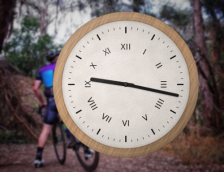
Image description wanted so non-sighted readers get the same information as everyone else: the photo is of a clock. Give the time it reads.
9:17
